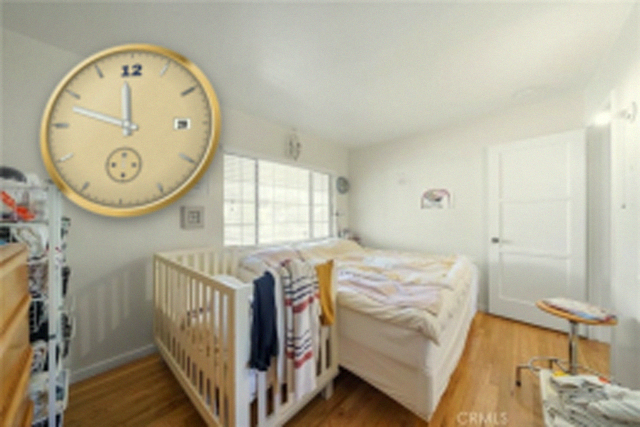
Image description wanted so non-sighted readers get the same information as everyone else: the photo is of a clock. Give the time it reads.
11:48
